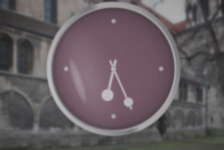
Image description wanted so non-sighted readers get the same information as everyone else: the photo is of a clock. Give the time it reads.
6:26
